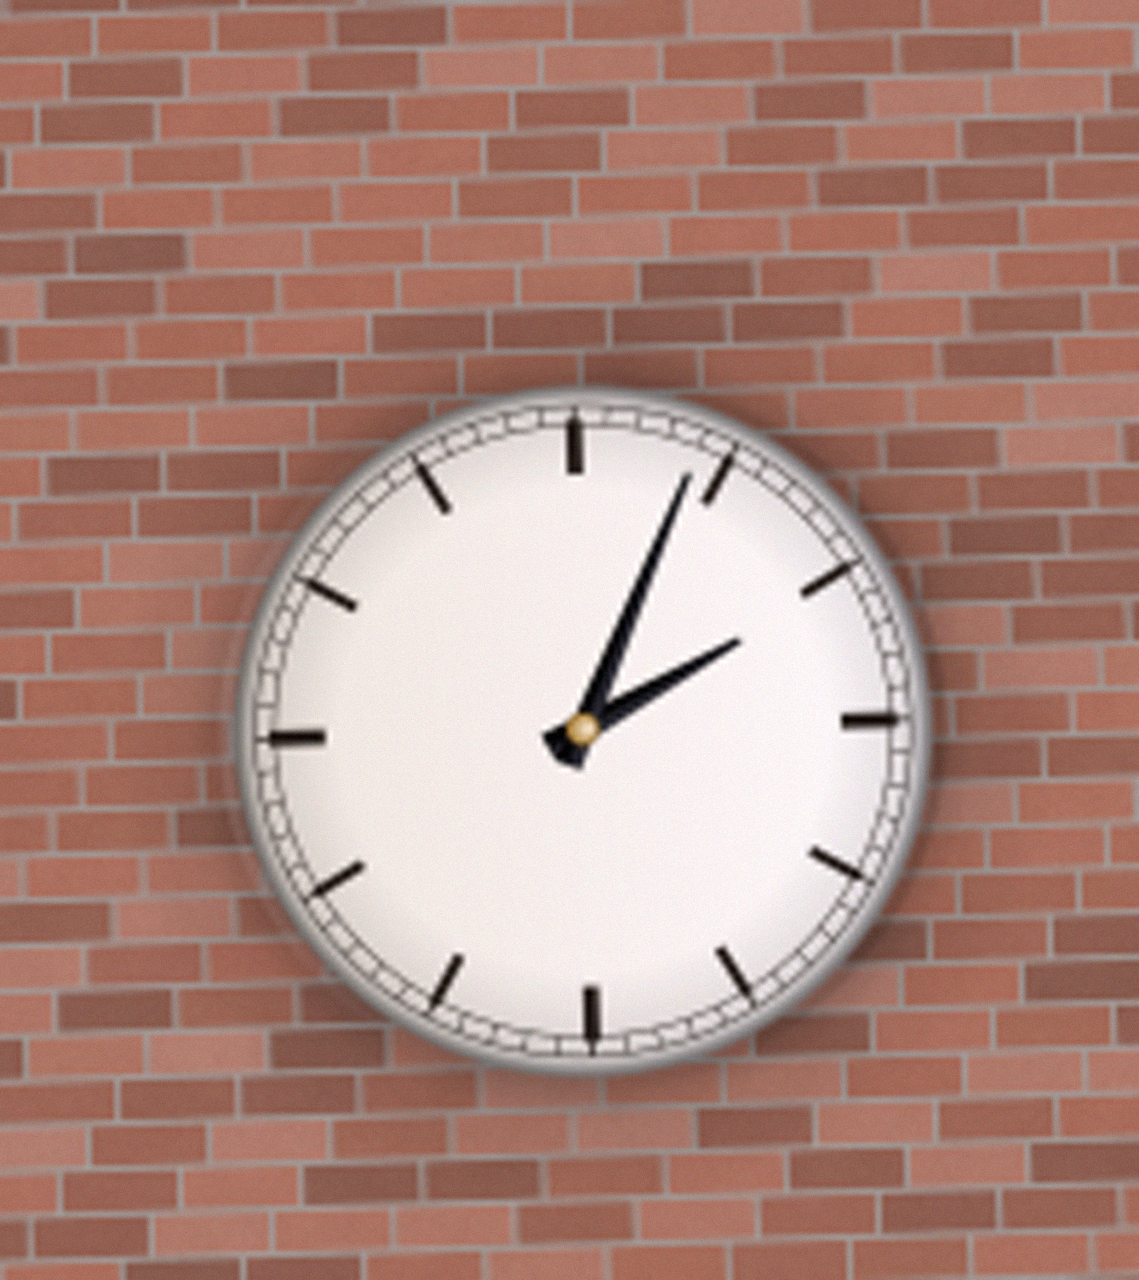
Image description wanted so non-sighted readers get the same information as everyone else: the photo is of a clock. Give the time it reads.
2:04
